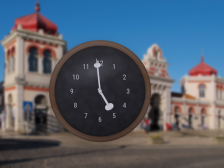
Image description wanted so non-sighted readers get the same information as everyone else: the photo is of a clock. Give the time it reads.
4:59
